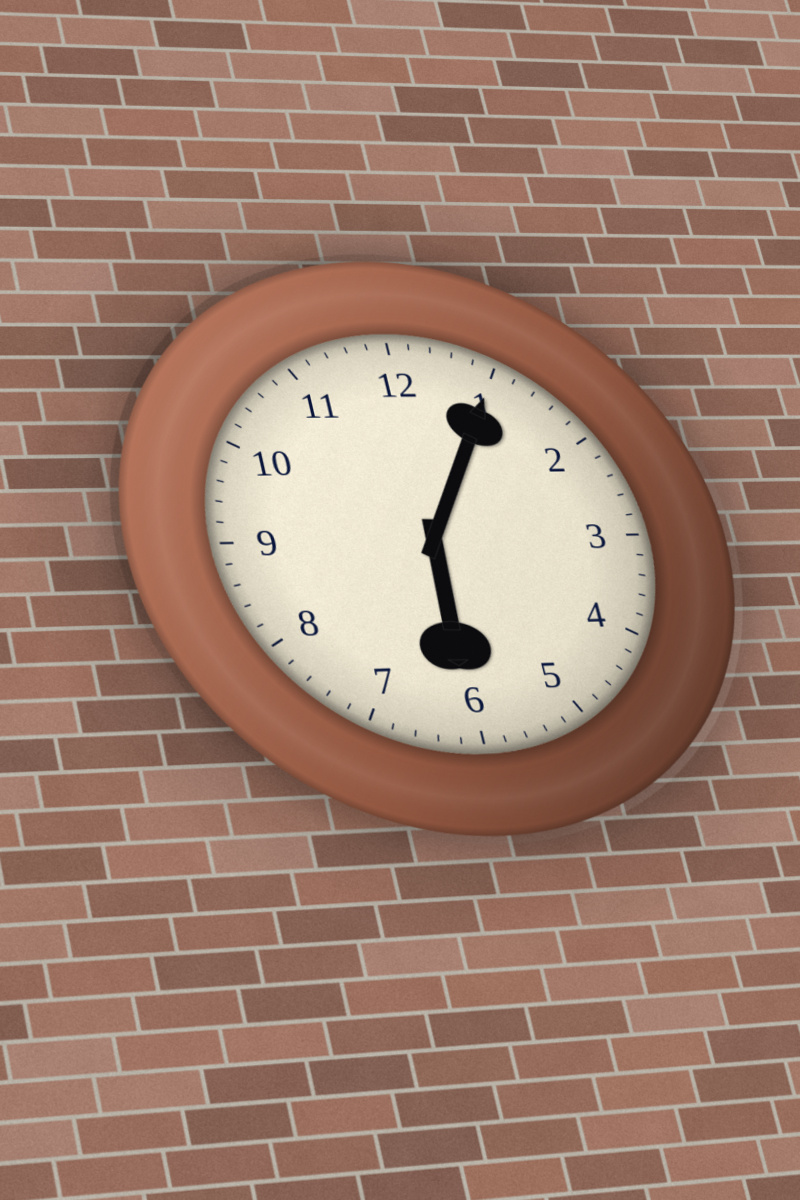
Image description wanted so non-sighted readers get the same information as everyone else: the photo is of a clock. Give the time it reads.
6:05
